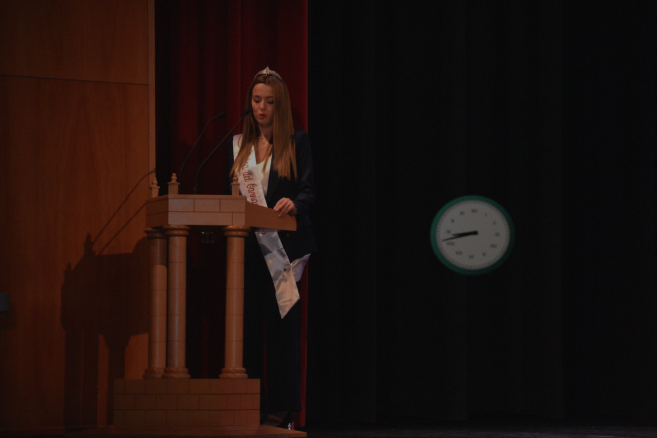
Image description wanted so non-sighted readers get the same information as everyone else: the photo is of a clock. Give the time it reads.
8:42
